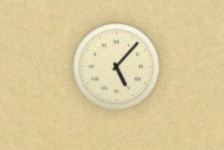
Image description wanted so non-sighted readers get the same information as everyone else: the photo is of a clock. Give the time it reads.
5:07
